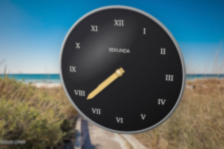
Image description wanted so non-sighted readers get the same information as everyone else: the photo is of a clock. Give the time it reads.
7:38
